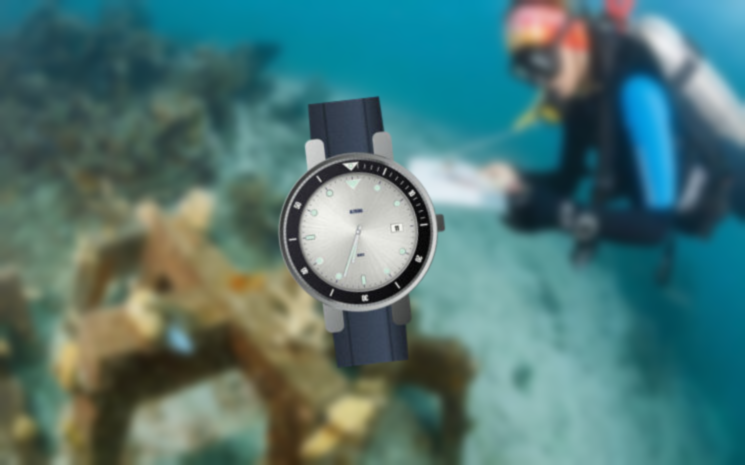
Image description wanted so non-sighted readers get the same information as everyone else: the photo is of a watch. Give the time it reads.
6:34
